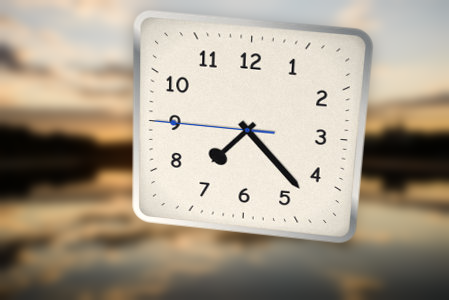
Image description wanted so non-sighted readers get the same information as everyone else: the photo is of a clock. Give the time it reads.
7:22:45
